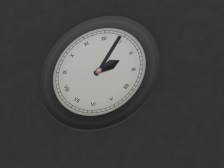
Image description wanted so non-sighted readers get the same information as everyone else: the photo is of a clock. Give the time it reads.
2:04
